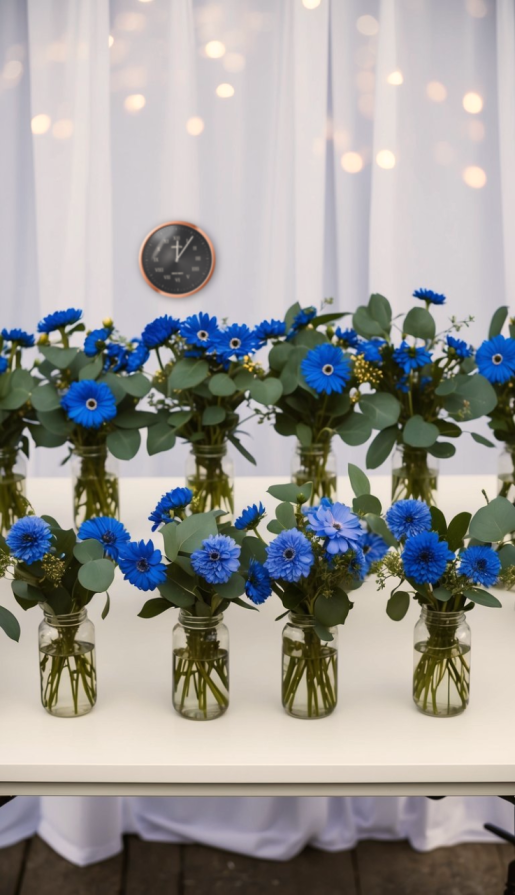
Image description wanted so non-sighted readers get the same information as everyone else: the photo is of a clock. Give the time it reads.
12:06
